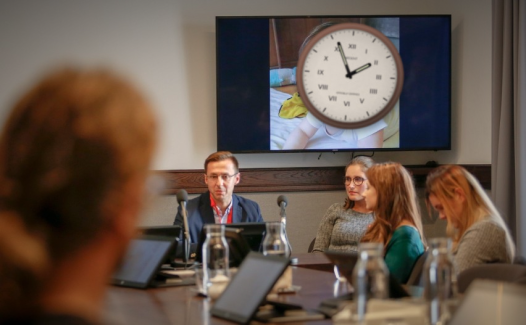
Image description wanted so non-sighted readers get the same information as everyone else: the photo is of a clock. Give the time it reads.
1:56
